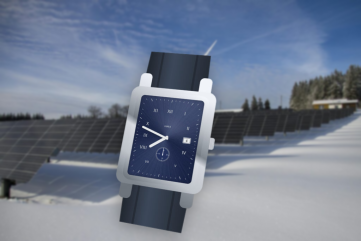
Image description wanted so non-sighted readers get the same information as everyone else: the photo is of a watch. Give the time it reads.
7:48
